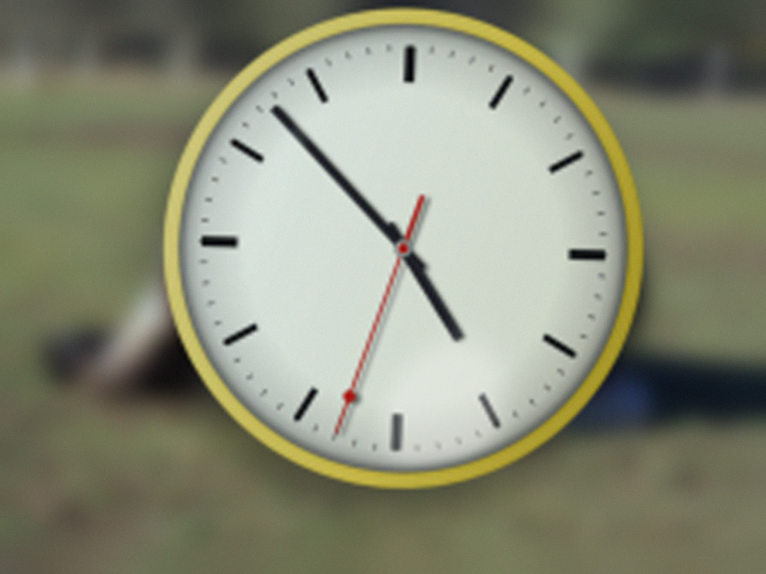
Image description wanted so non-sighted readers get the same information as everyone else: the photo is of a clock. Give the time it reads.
4:52:33
